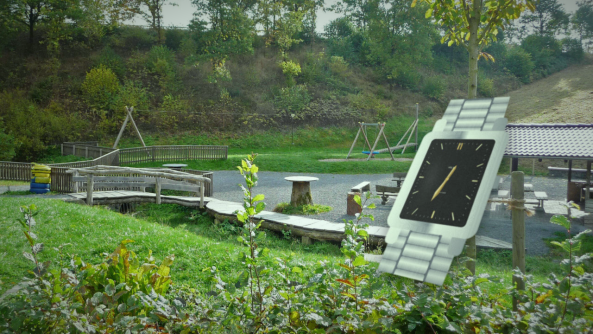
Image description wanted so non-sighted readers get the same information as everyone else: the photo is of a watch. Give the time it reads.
12:33
